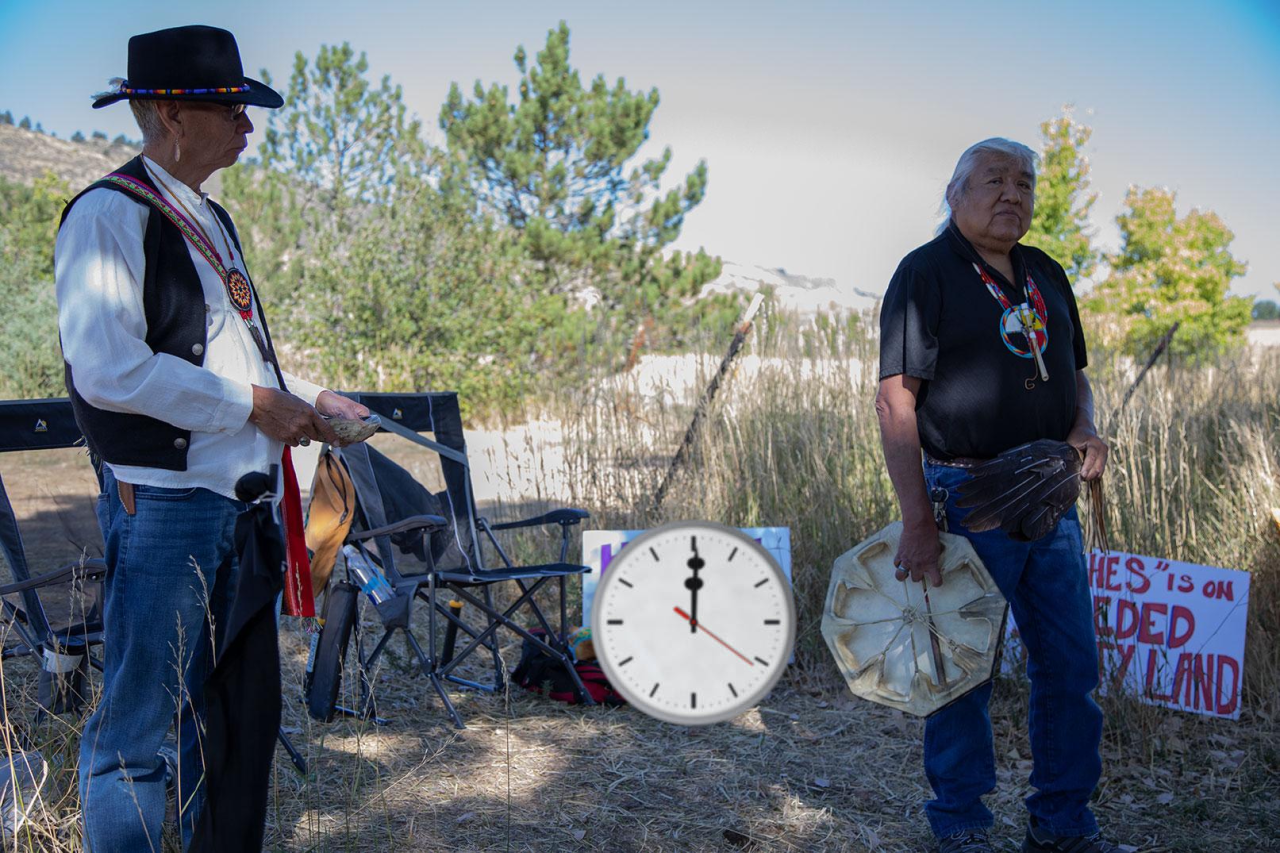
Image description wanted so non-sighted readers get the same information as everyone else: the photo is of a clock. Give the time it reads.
12:00:21
